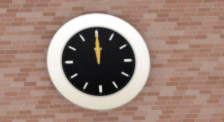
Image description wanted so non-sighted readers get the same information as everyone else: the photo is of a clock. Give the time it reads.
12:00
